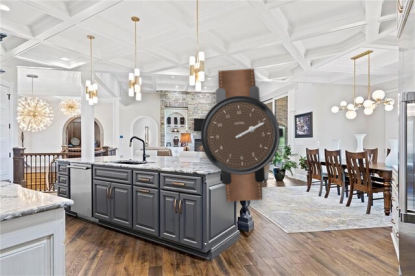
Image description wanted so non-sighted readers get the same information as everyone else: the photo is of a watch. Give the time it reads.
2:11
